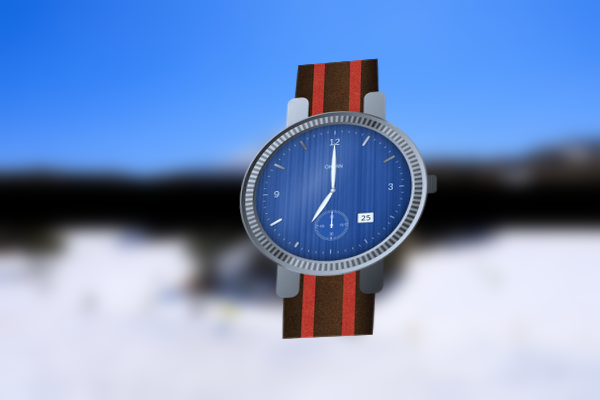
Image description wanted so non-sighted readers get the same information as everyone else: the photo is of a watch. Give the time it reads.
7:00
